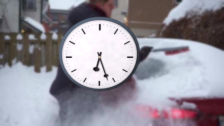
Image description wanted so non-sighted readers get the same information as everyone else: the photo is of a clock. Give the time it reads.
6:27
